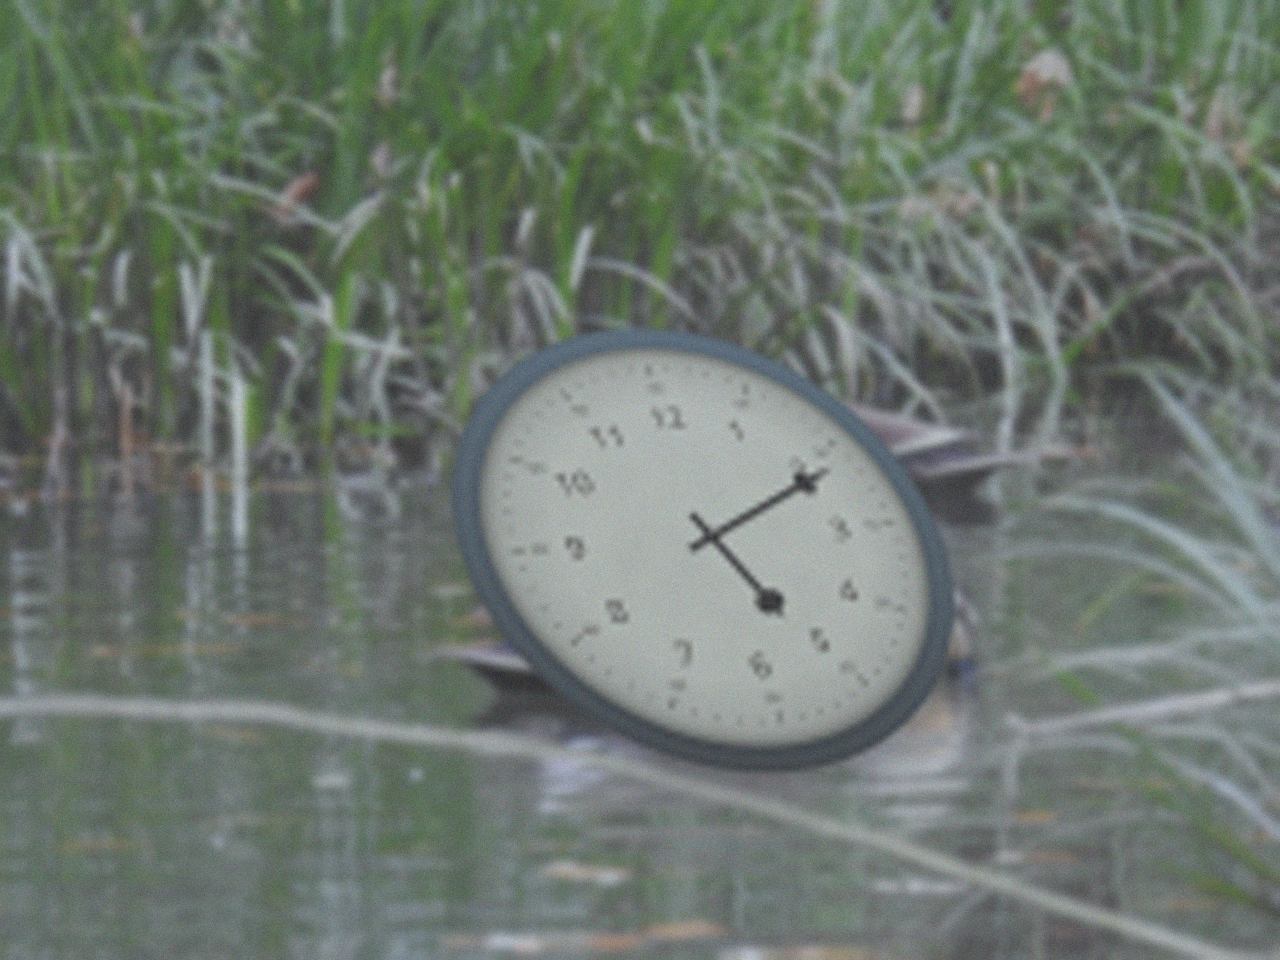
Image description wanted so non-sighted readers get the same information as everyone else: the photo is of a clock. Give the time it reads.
5:11
